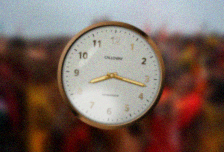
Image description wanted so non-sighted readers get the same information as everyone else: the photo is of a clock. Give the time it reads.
8:17
